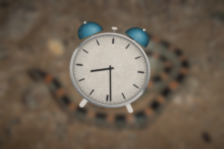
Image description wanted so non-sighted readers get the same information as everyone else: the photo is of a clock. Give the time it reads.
8:29
